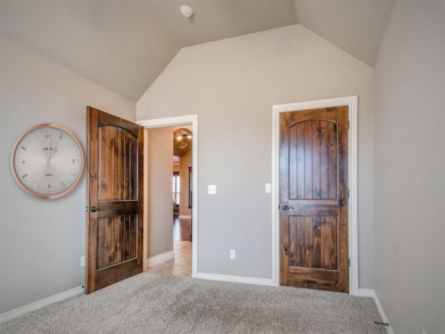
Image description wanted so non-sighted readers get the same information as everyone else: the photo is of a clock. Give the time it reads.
1:01
